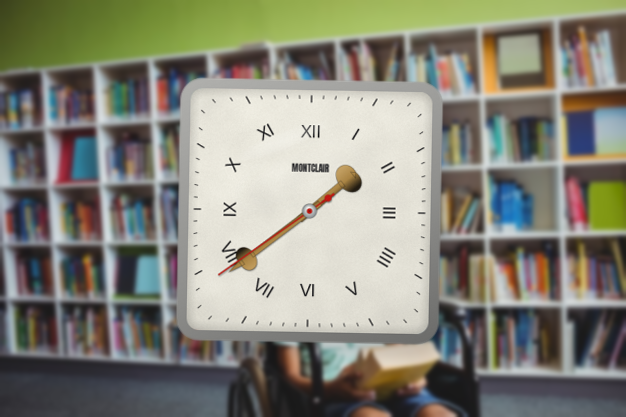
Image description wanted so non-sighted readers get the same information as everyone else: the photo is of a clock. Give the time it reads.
1:38:39
